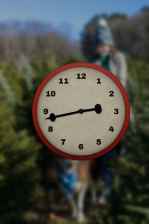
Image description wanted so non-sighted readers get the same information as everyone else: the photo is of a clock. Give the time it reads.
2:43
